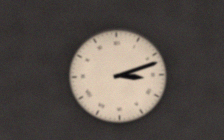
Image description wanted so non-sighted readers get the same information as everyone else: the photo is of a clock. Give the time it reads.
3:12
